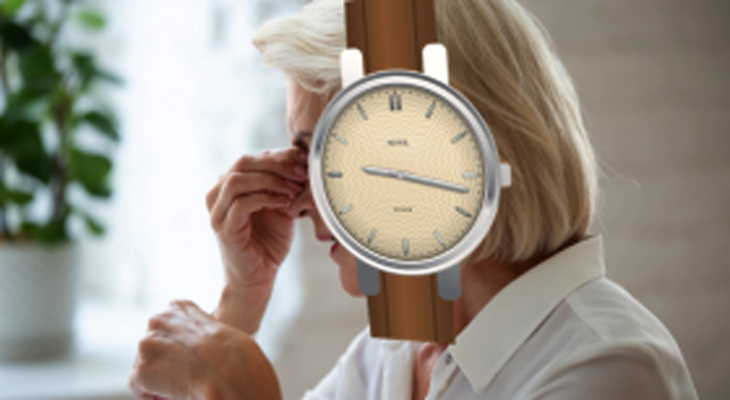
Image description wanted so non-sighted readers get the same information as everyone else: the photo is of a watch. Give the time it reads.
9:17
